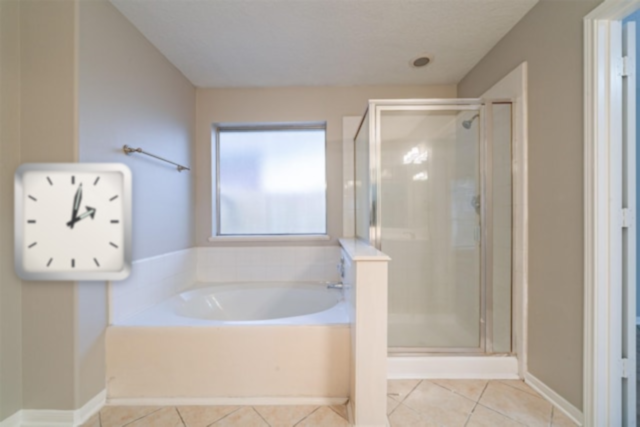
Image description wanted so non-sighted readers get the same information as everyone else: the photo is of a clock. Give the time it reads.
2:02
